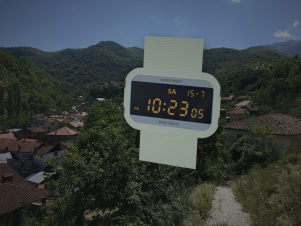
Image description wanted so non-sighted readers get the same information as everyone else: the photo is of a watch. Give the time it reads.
10:23:05
